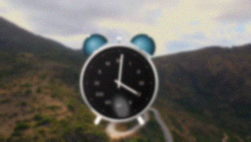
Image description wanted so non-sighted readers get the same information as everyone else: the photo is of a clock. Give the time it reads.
4:01
